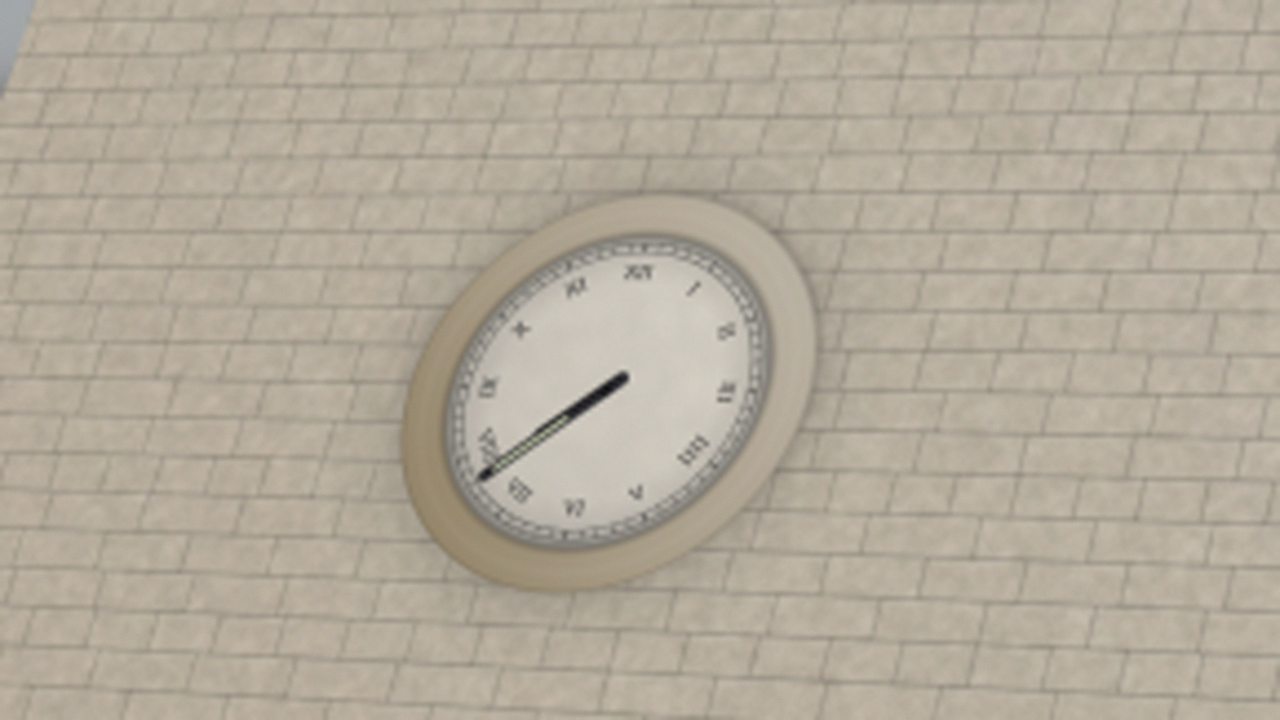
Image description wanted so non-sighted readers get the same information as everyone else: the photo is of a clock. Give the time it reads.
7:38
